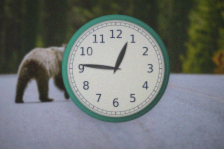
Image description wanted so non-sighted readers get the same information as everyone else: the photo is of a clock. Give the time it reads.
12:46
